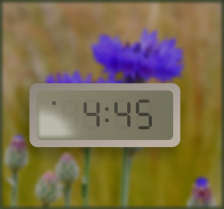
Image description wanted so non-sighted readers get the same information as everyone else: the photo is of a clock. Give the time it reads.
4:45
